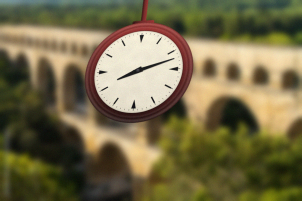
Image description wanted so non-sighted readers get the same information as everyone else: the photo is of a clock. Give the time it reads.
8:12
